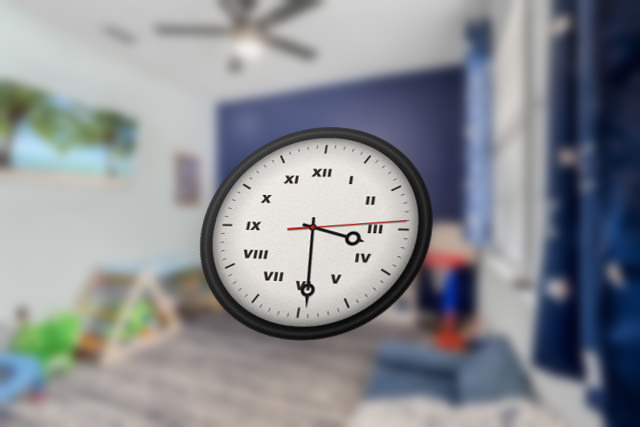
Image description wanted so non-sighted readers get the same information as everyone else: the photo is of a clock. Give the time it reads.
3:29:14
